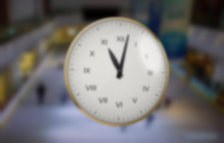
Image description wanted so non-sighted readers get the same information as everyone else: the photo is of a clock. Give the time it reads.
11:02
